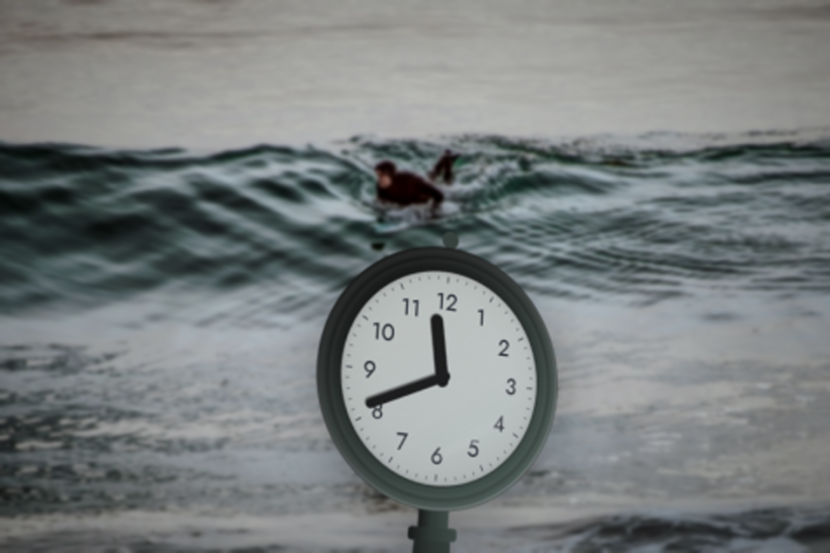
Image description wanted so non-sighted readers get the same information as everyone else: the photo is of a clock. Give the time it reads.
11:41
